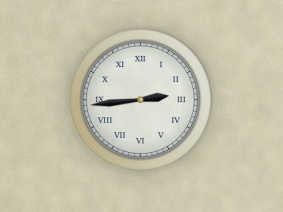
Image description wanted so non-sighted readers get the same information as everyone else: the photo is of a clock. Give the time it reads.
2:44
